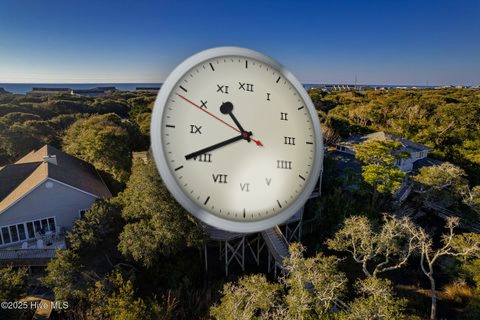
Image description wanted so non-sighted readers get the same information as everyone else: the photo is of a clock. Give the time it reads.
10:40:49
